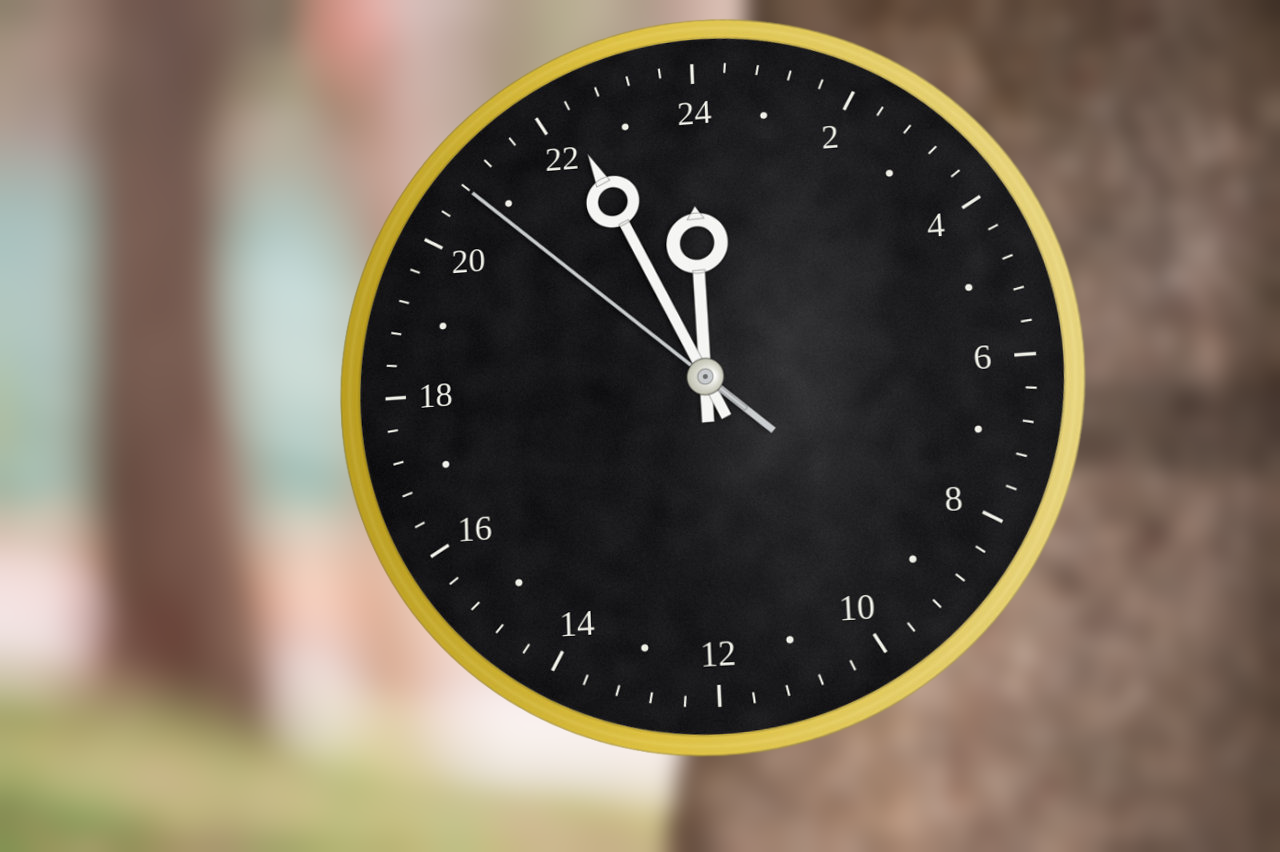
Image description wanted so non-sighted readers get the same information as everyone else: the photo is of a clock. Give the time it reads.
23:55:52
